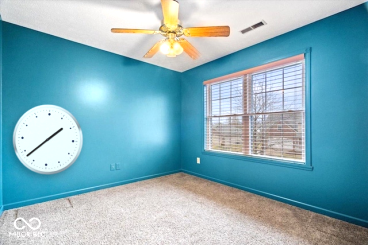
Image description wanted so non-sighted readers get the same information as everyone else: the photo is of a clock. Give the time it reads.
1:38
